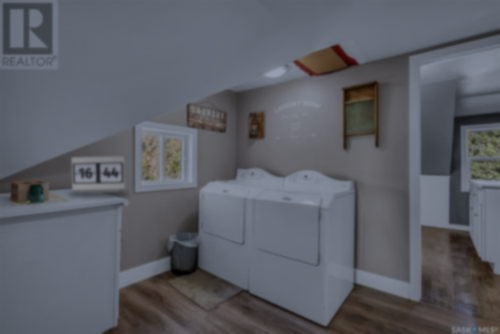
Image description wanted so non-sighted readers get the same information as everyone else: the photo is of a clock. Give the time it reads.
16:44
